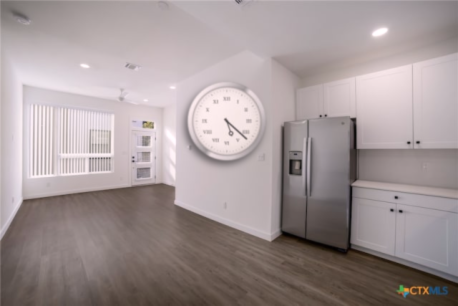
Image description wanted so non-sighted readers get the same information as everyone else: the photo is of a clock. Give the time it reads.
5:22
